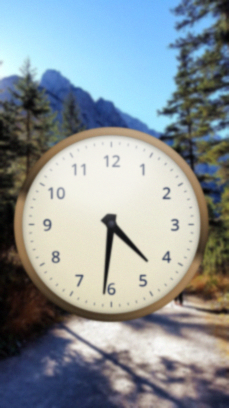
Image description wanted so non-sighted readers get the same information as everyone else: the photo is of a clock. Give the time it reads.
4:31
